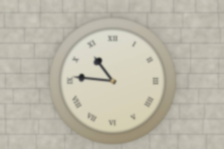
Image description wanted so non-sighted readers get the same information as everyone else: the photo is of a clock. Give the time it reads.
10:46
